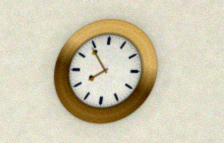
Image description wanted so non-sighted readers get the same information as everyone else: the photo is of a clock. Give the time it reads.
7:54
